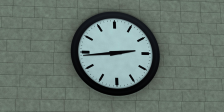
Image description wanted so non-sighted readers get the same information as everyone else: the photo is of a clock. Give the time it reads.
2:44
